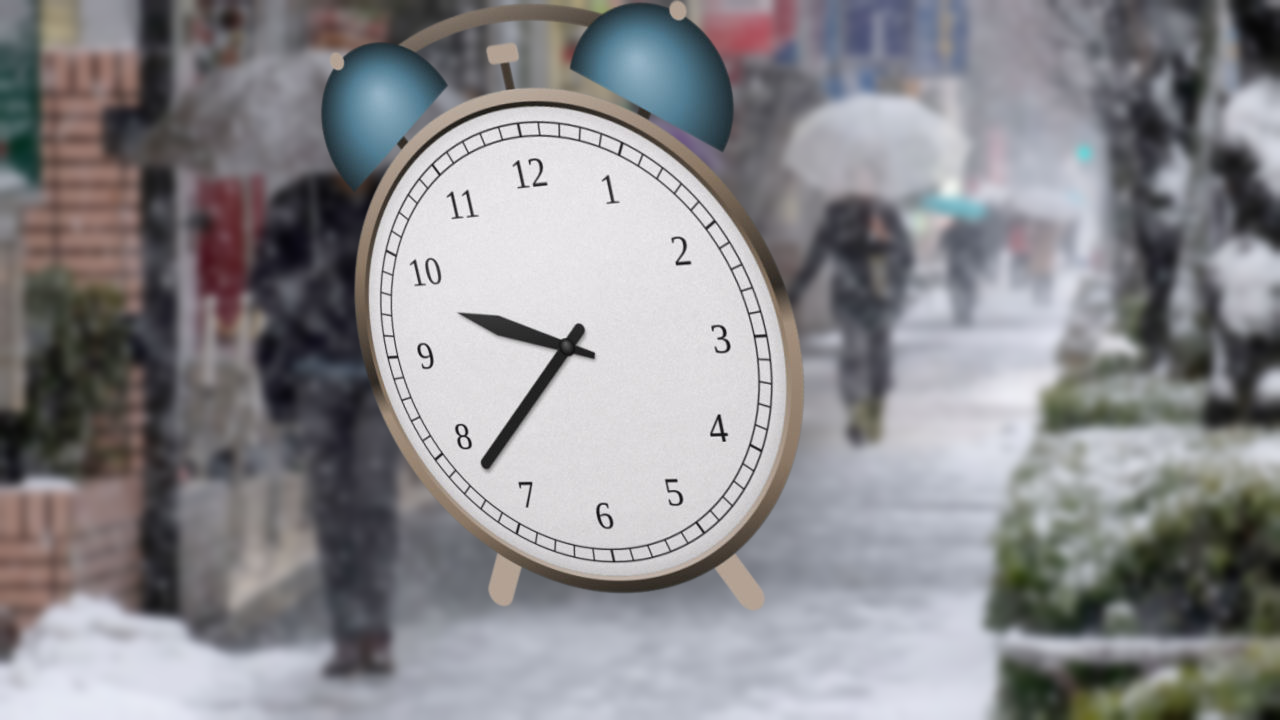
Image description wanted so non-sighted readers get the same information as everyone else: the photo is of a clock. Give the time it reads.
9:38
